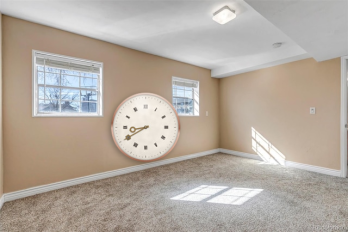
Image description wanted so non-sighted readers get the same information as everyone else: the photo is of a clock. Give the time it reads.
8:40
